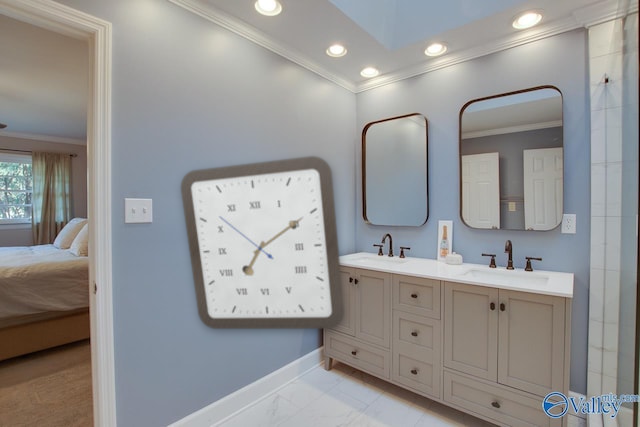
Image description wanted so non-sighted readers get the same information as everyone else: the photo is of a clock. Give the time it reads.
7:09:52
